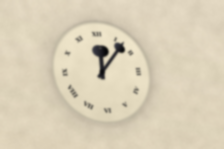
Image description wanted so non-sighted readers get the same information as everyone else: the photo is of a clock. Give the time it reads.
12:07
